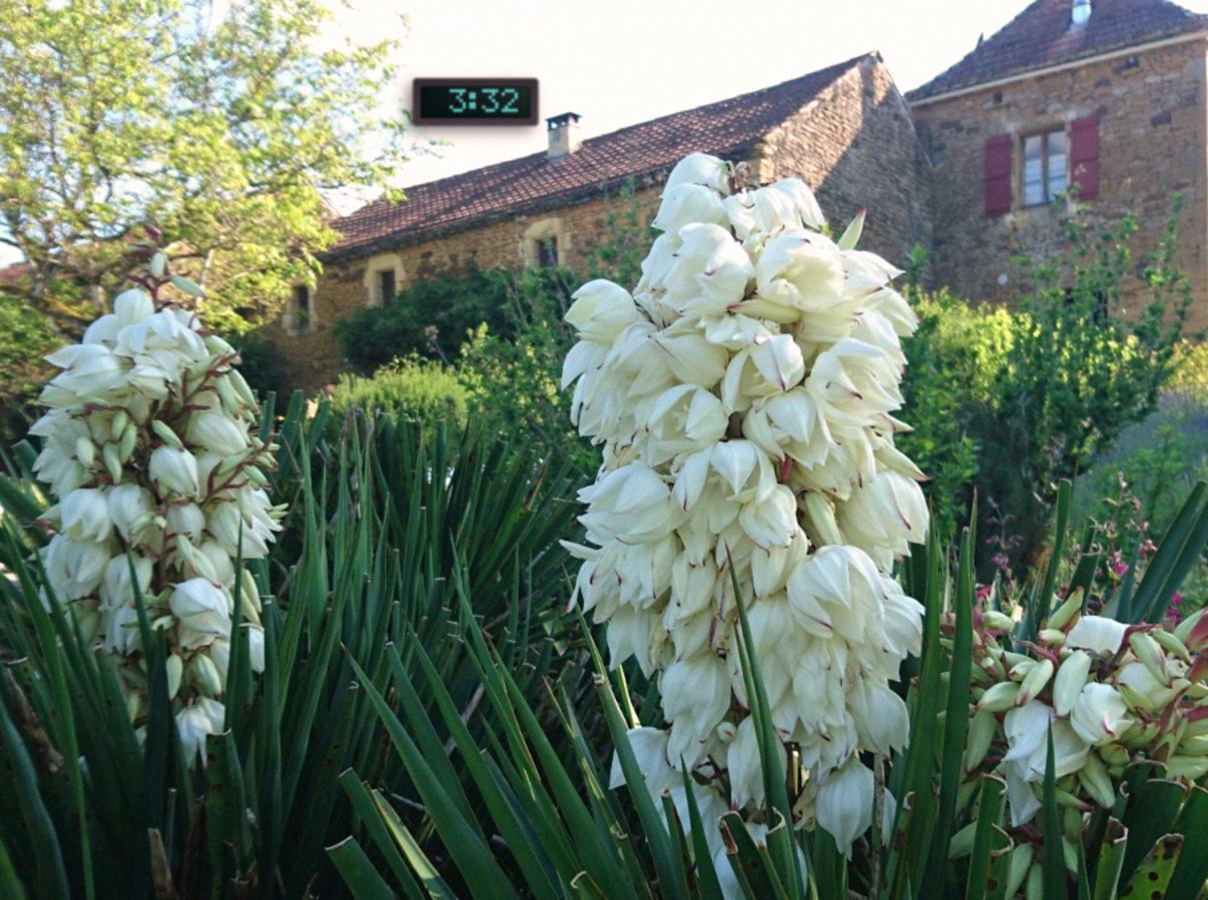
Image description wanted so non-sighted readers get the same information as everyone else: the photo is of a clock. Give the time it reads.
3:32
